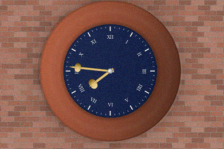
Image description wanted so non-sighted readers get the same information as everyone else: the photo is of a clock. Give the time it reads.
7:46
